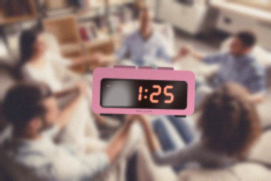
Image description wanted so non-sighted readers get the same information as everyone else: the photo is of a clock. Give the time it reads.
1:25
